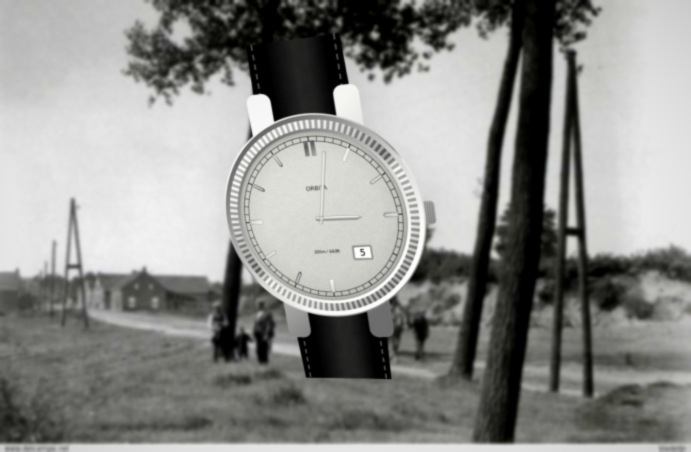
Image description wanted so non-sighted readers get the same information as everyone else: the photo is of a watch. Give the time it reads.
3:02
